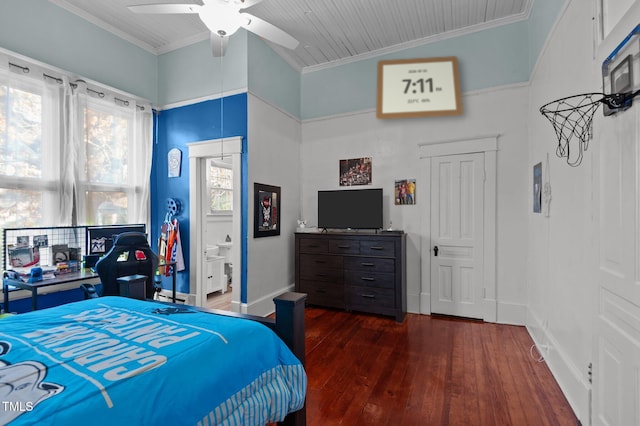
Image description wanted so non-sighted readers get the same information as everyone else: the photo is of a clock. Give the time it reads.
7:11
